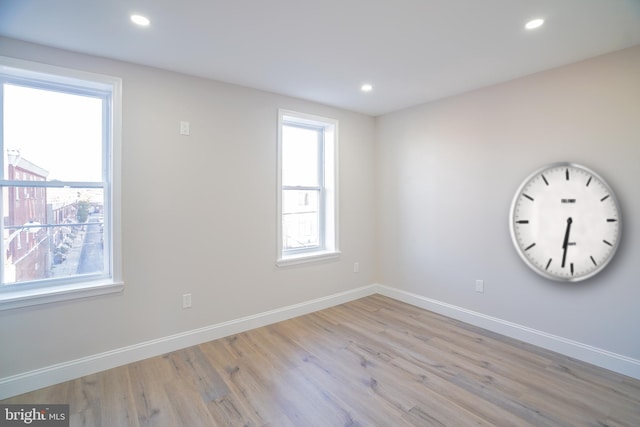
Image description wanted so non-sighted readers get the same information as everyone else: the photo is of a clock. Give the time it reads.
6:32
